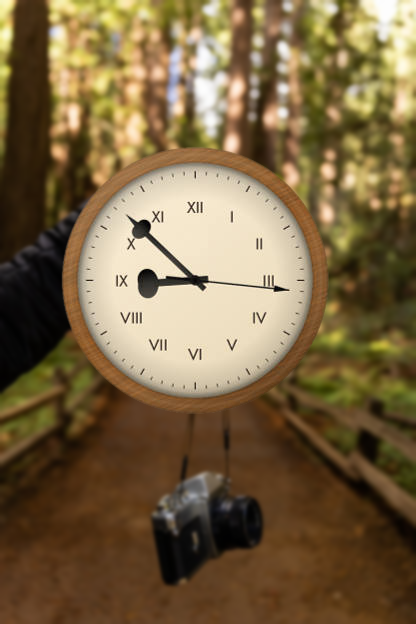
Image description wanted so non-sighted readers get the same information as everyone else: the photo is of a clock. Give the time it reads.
8:52:16
